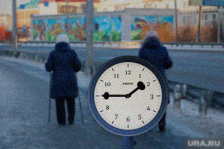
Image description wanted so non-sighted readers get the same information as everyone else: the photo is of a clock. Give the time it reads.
1:45
